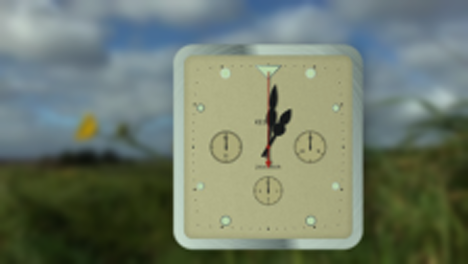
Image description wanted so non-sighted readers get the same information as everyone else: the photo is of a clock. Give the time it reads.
1:01
